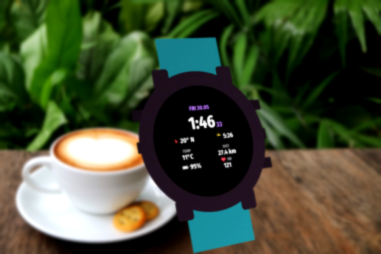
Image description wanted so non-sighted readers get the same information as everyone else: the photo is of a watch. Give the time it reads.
1:46
